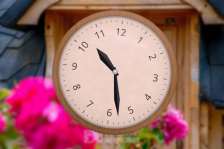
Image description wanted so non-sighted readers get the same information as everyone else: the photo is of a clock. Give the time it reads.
10:28
